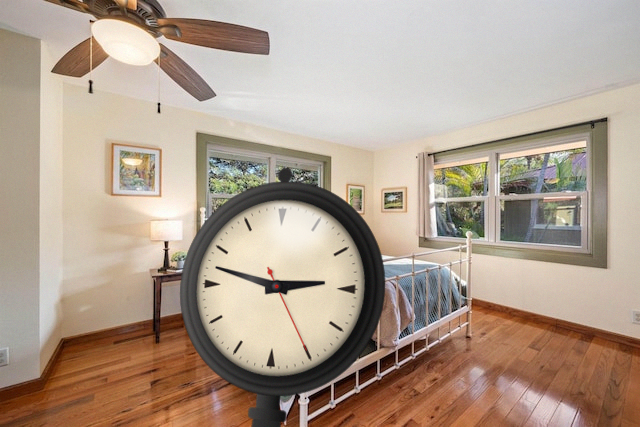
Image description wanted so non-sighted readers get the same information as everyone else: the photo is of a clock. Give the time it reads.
2:47:25
